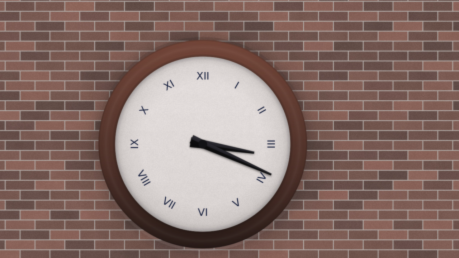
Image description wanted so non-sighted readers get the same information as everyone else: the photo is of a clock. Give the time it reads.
3:19
